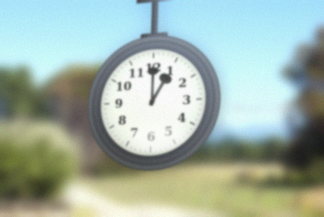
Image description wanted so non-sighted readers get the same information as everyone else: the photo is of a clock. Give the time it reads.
1:00
